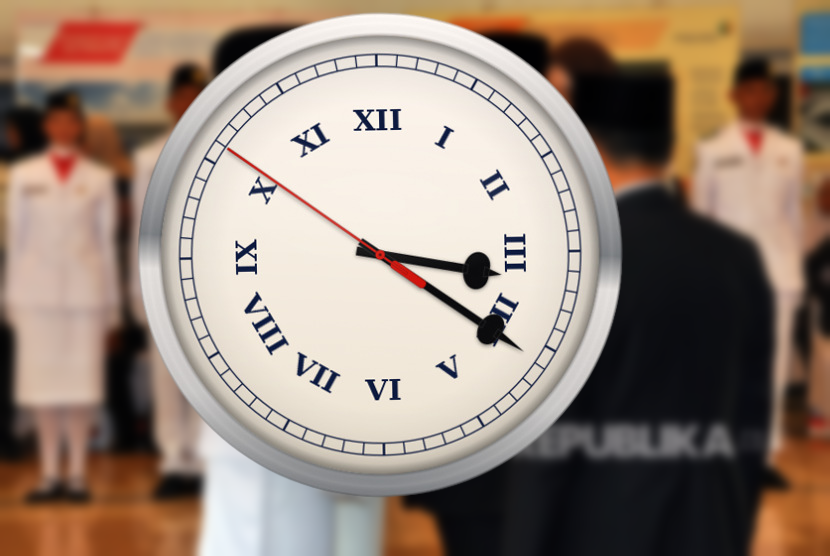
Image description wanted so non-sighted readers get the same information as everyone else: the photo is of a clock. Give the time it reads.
3:20:51
